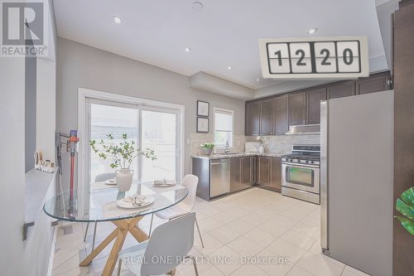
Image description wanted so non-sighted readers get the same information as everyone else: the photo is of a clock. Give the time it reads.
12:20
